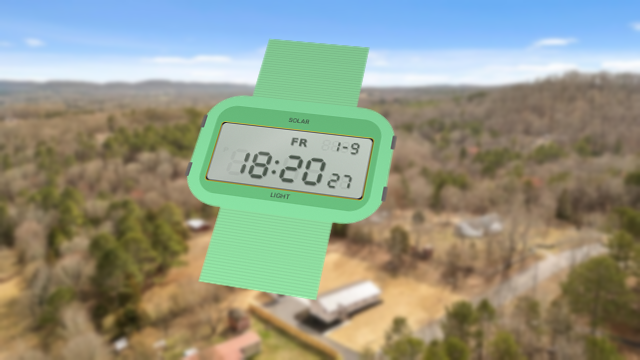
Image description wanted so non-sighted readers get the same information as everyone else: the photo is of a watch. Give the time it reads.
18:20:27
